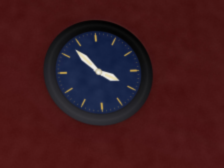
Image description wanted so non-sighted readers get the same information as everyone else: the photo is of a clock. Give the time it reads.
3:53
